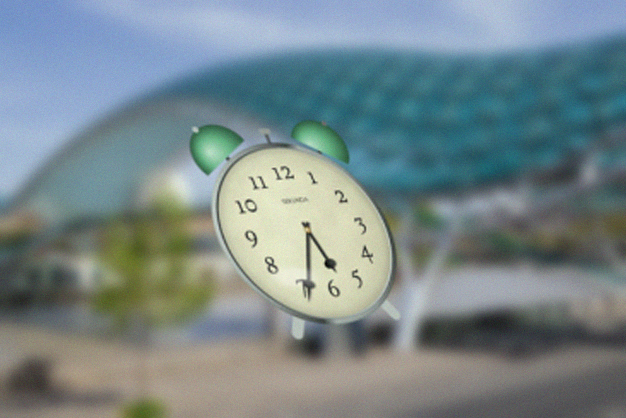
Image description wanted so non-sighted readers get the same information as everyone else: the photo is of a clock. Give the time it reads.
5:34
